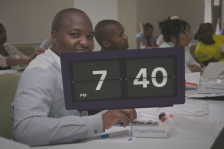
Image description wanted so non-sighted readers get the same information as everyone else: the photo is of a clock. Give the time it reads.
7:40
